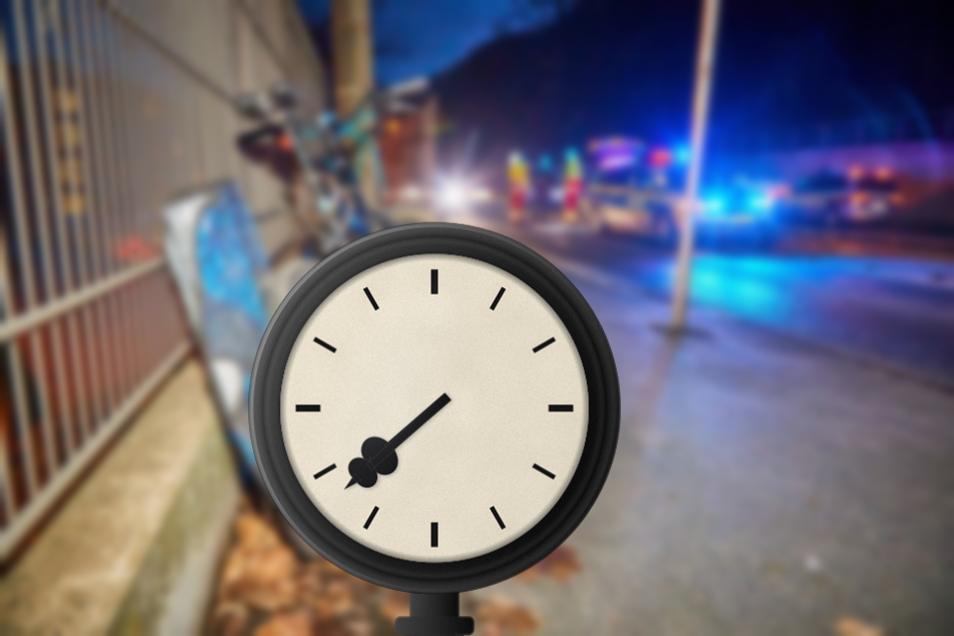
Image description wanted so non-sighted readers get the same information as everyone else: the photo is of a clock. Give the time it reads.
7:38
